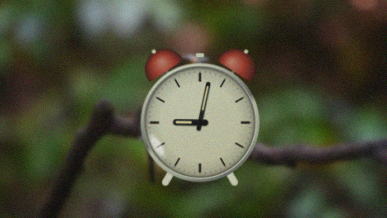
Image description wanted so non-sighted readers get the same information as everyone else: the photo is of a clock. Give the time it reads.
9:02
